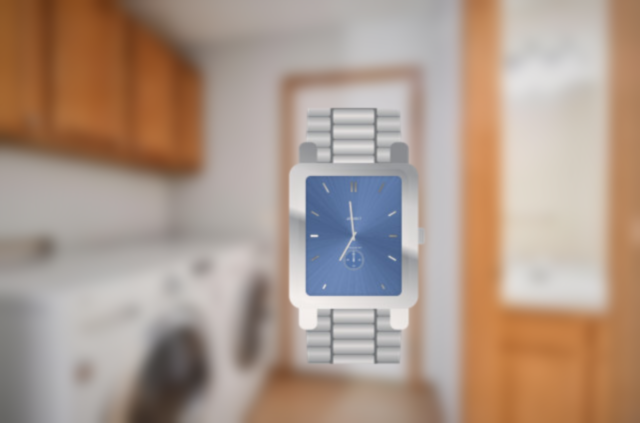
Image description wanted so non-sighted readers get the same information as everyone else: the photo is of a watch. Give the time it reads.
6:59
